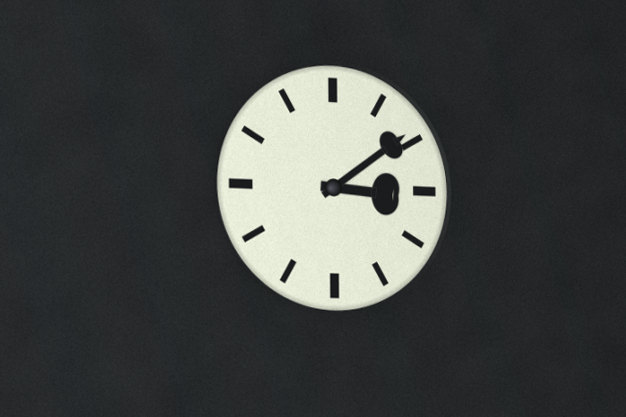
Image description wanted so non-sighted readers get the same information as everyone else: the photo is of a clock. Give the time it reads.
3:09
